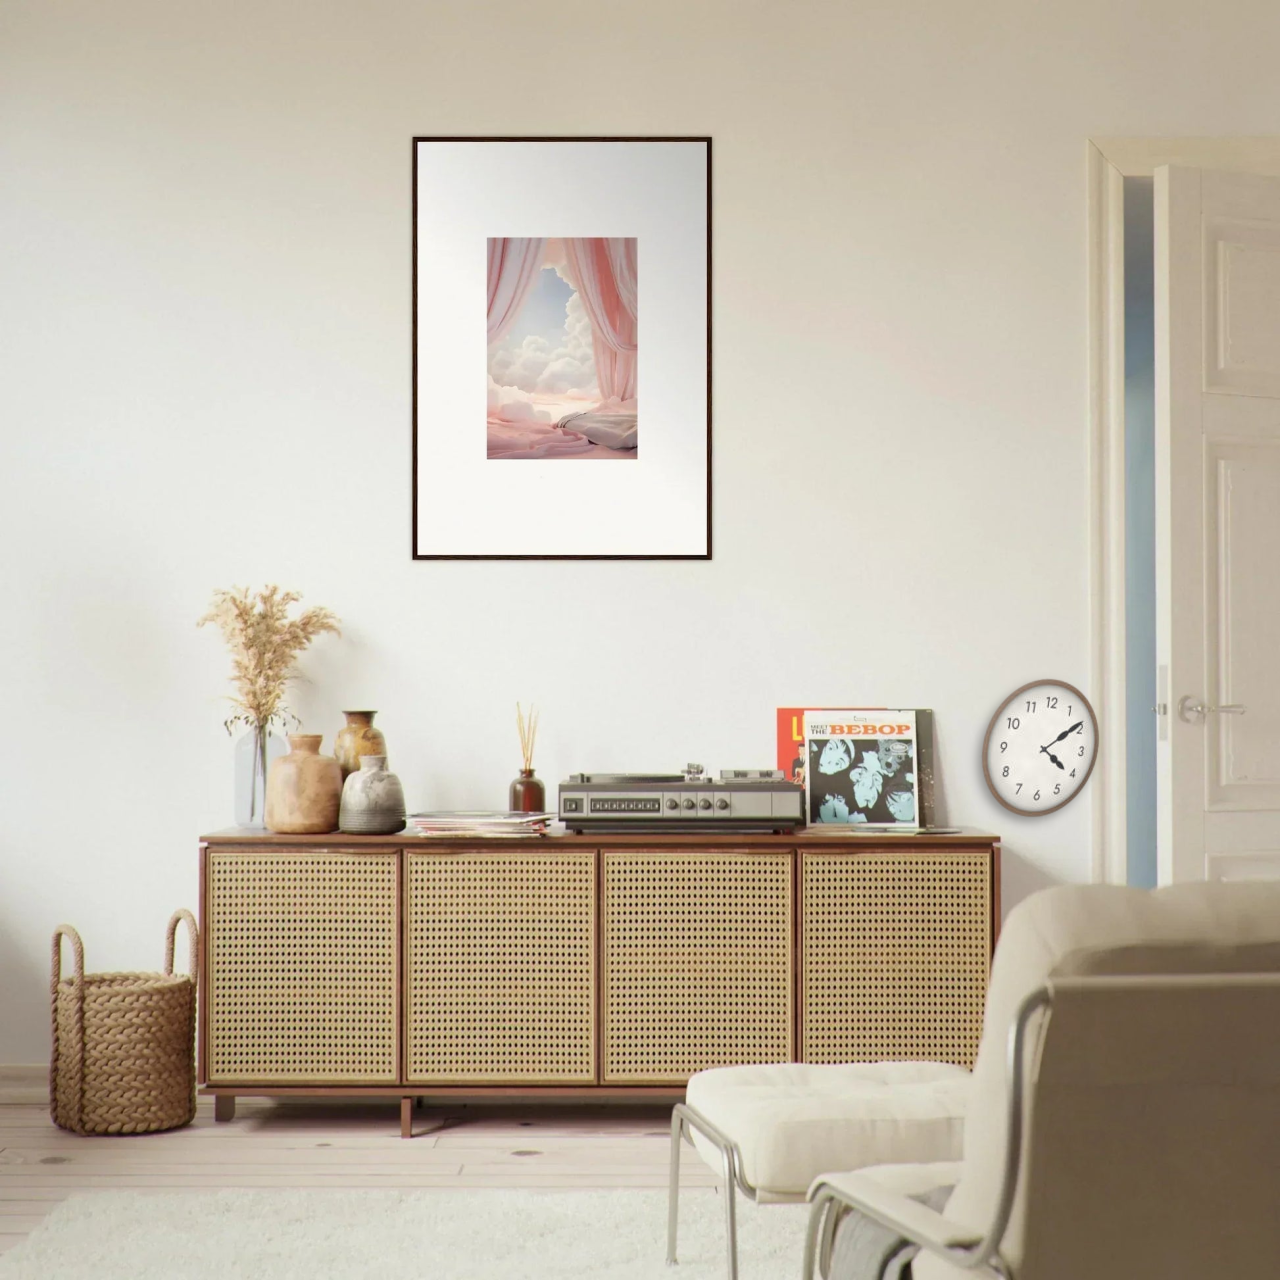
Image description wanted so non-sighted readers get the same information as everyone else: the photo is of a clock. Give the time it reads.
4:09
